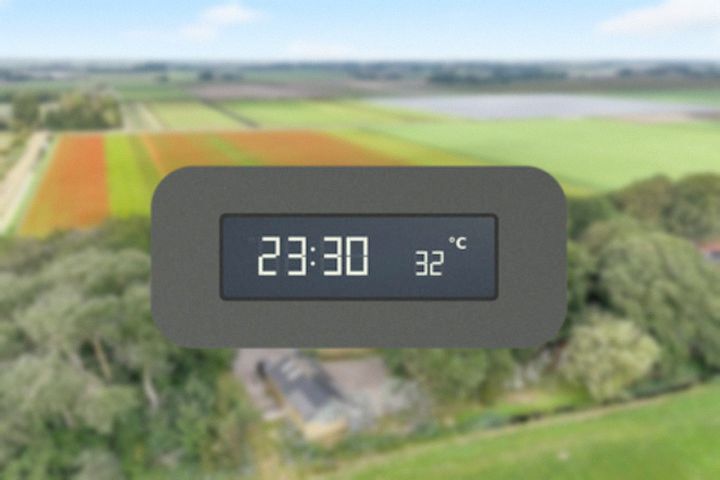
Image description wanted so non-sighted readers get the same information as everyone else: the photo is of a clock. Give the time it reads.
23:30
